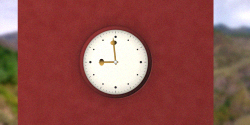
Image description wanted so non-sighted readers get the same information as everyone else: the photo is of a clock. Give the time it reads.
8:59
